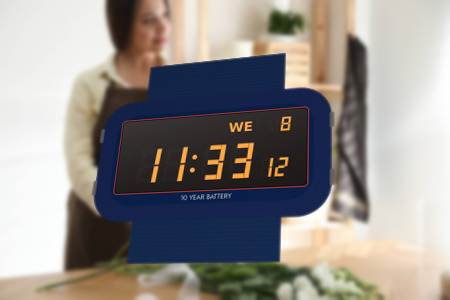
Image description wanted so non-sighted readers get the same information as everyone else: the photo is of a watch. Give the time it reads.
11:33:12
